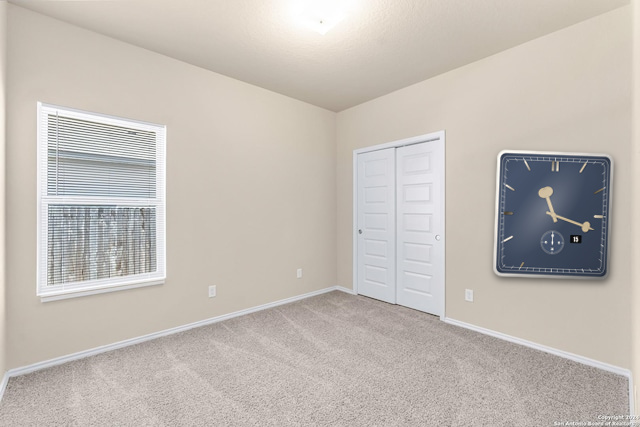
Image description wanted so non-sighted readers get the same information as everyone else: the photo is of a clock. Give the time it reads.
11:18
